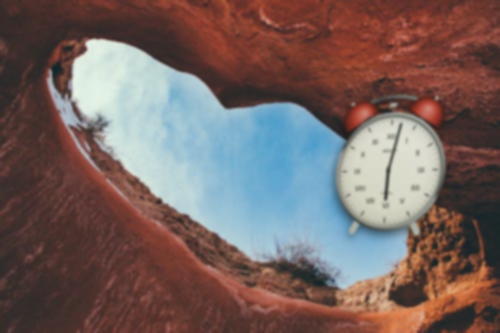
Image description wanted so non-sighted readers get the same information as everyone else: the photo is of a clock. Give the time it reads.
6:02
